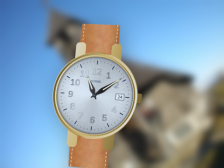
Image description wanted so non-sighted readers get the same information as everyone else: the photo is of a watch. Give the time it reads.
11:09
